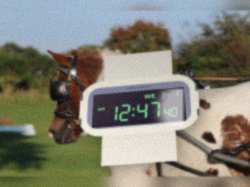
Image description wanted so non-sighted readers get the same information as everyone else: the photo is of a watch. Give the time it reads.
12:47
